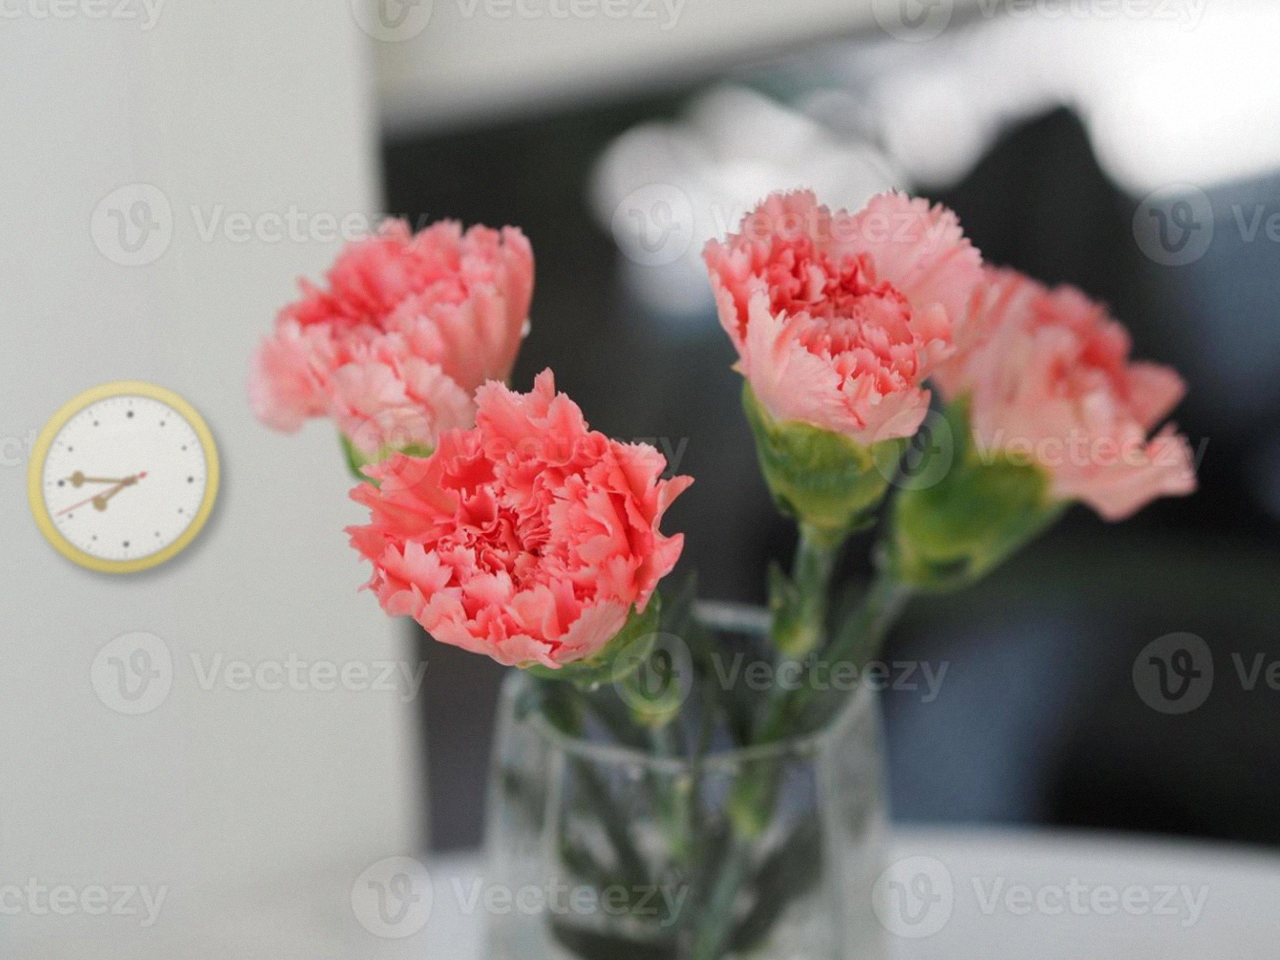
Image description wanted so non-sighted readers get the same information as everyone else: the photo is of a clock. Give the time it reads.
7:45:41
